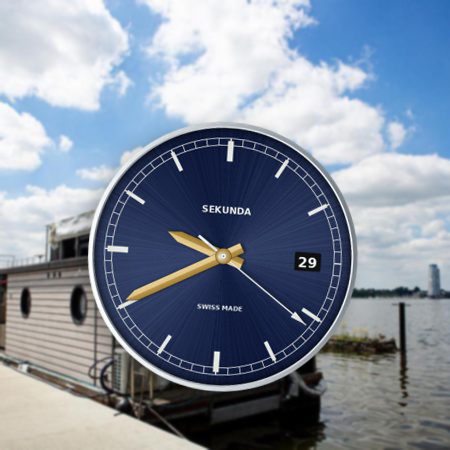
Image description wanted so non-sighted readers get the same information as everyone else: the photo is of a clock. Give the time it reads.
9:40:21
